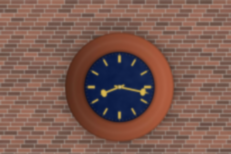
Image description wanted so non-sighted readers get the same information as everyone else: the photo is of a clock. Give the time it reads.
8:17
